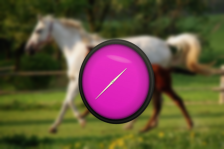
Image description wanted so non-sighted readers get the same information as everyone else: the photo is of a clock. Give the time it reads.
1:38
